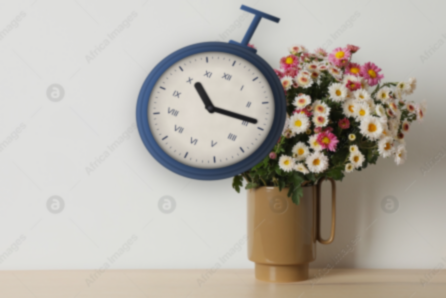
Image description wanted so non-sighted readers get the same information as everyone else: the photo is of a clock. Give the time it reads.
10:14
